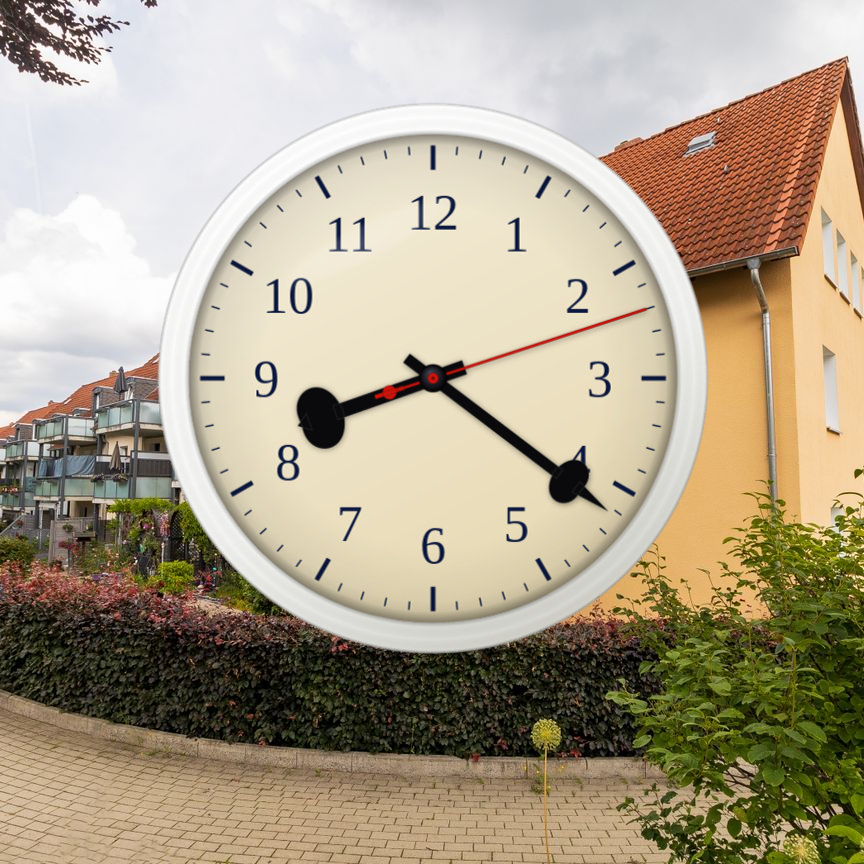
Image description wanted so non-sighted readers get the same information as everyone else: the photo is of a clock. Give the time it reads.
8:21:12
